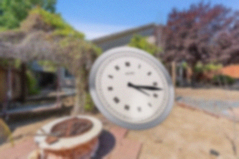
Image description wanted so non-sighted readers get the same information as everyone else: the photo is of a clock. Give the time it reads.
4:17
